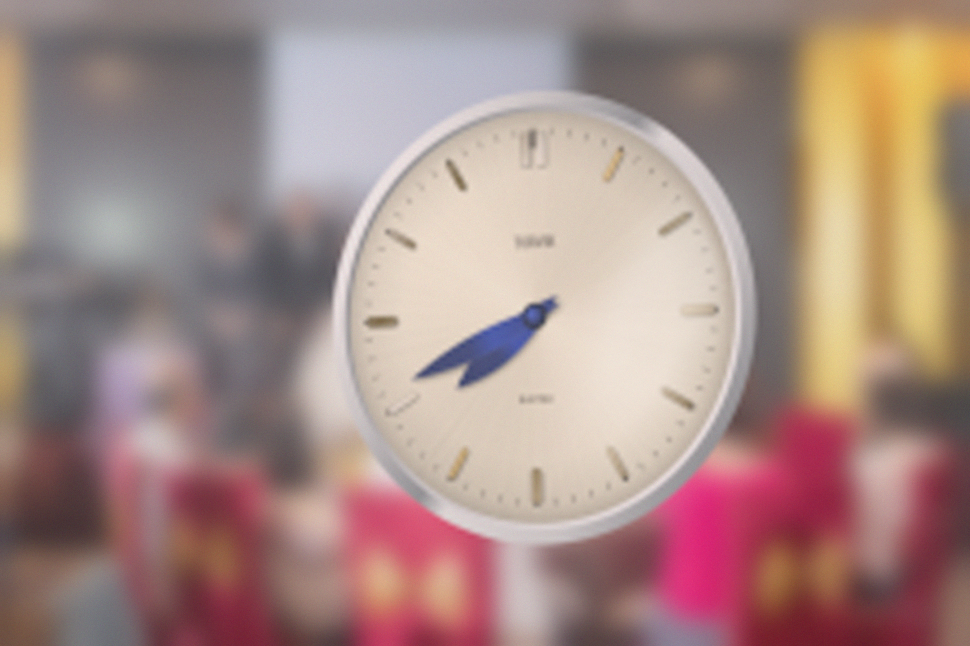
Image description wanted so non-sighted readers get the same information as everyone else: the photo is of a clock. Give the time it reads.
7:41
